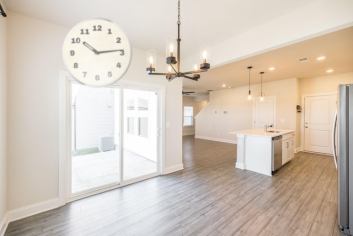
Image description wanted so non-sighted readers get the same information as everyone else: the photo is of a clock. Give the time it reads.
10:14
